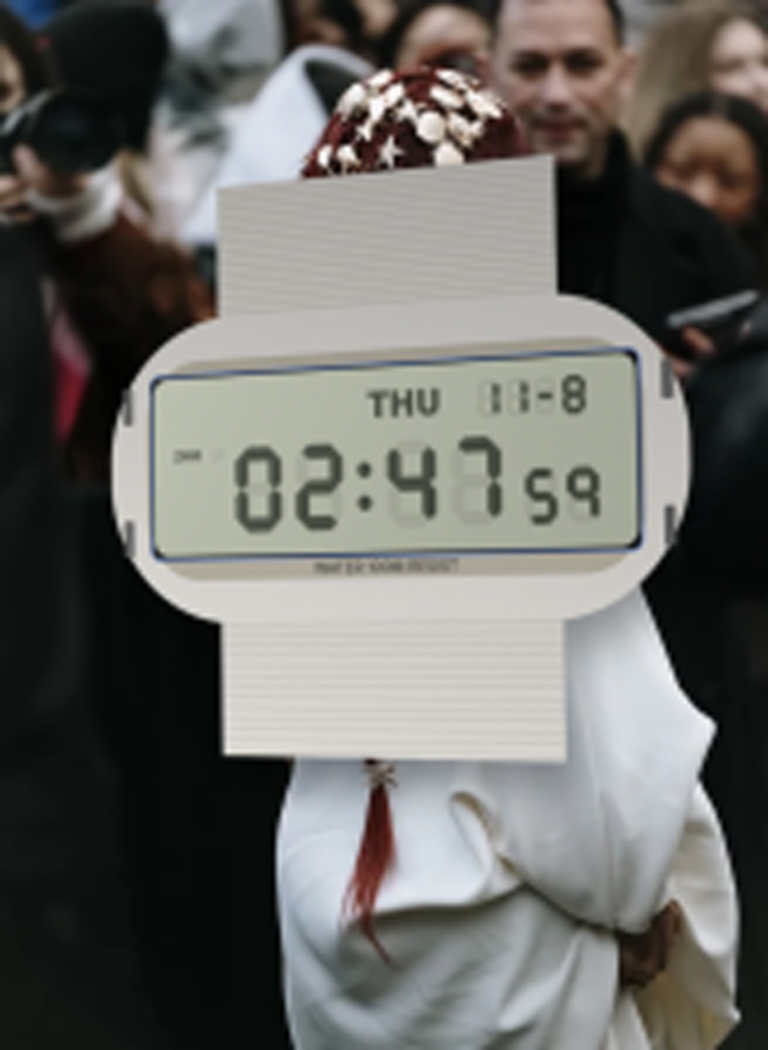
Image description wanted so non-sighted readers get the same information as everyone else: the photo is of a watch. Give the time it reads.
2:47:59
